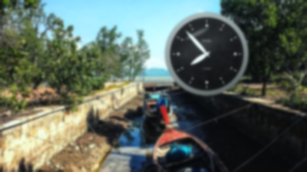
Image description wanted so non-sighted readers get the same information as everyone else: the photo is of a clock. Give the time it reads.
7:53
